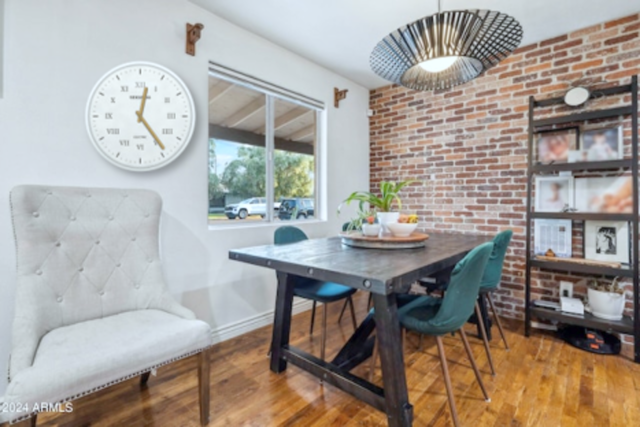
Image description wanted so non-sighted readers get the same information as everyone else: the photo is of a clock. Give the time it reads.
12:24
